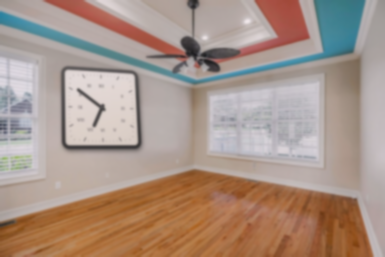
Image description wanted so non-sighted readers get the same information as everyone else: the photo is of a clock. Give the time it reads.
6:51
